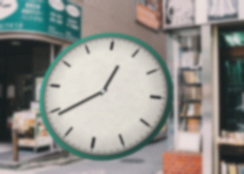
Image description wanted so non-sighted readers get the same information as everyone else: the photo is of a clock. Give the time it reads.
12:39
